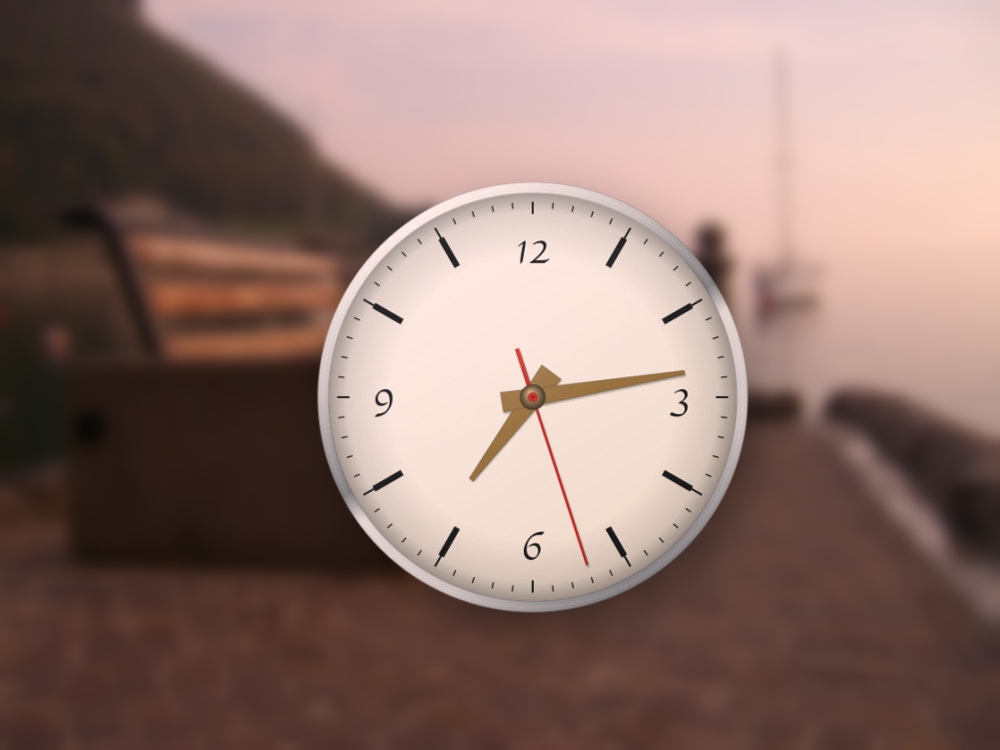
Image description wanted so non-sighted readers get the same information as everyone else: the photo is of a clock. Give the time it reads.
7:13:27
